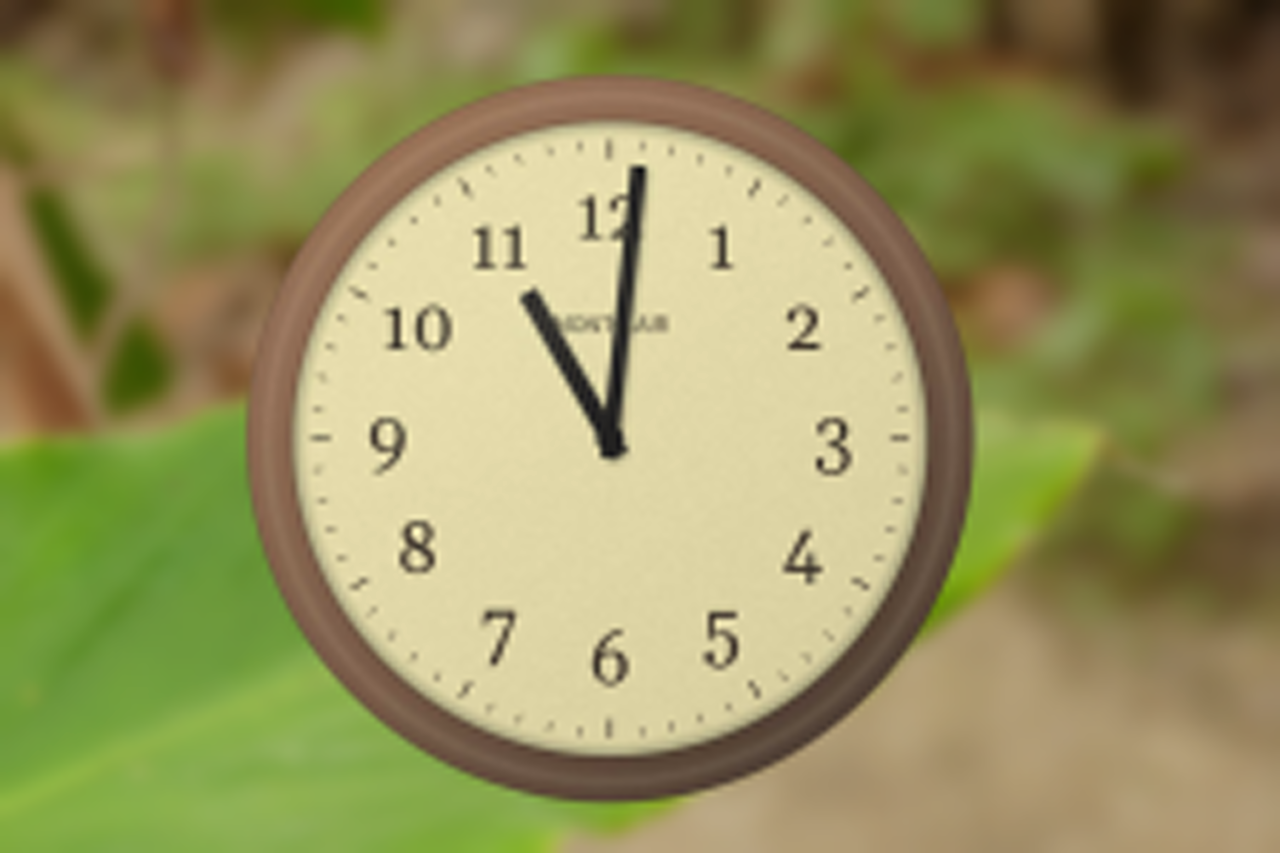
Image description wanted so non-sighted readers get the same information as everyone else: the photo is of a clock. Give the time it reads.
11:01
